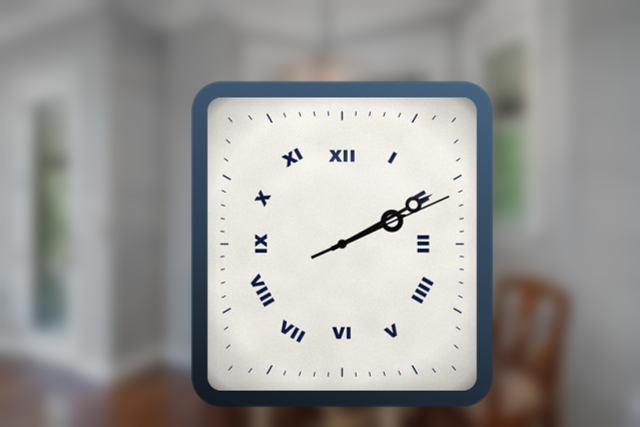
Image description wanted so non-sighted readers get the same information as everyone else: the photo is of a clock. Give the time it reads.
2:10:11
